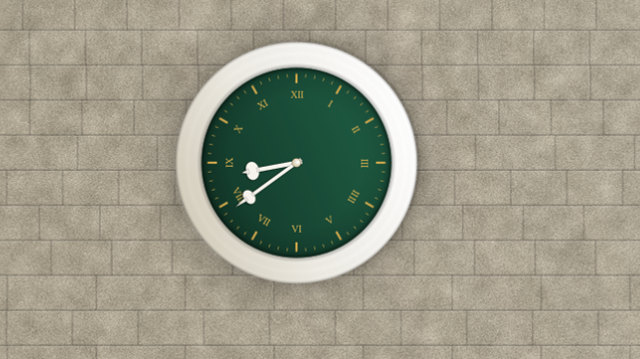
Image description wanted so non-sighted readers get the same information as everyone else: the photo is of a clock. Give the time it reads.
8:39
